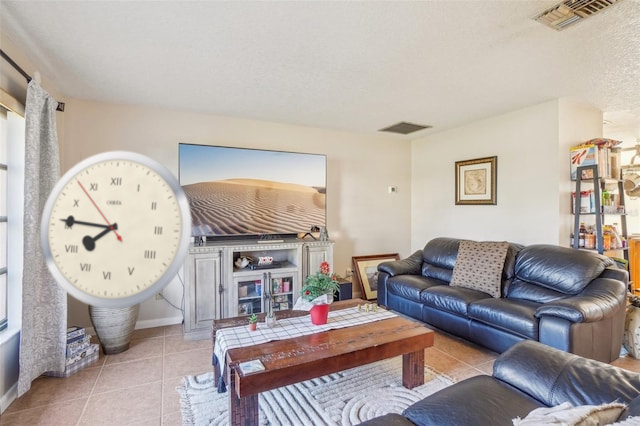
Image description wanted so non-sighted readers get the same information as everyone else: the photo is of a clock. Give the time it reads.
7:45:53
